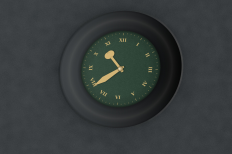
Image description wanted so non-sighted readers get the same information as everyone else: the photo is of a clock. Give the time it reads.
10:39
